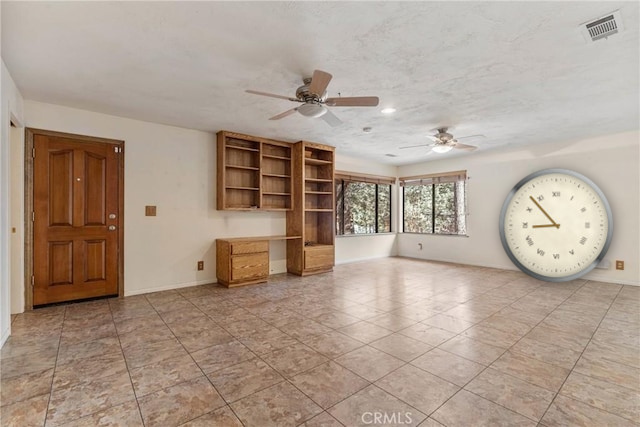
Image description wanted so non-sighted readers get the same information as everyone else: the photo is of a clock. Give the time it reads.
8:53
